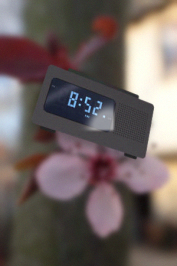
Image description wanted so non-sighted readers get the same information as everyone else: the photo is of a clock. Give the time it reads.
8:52
